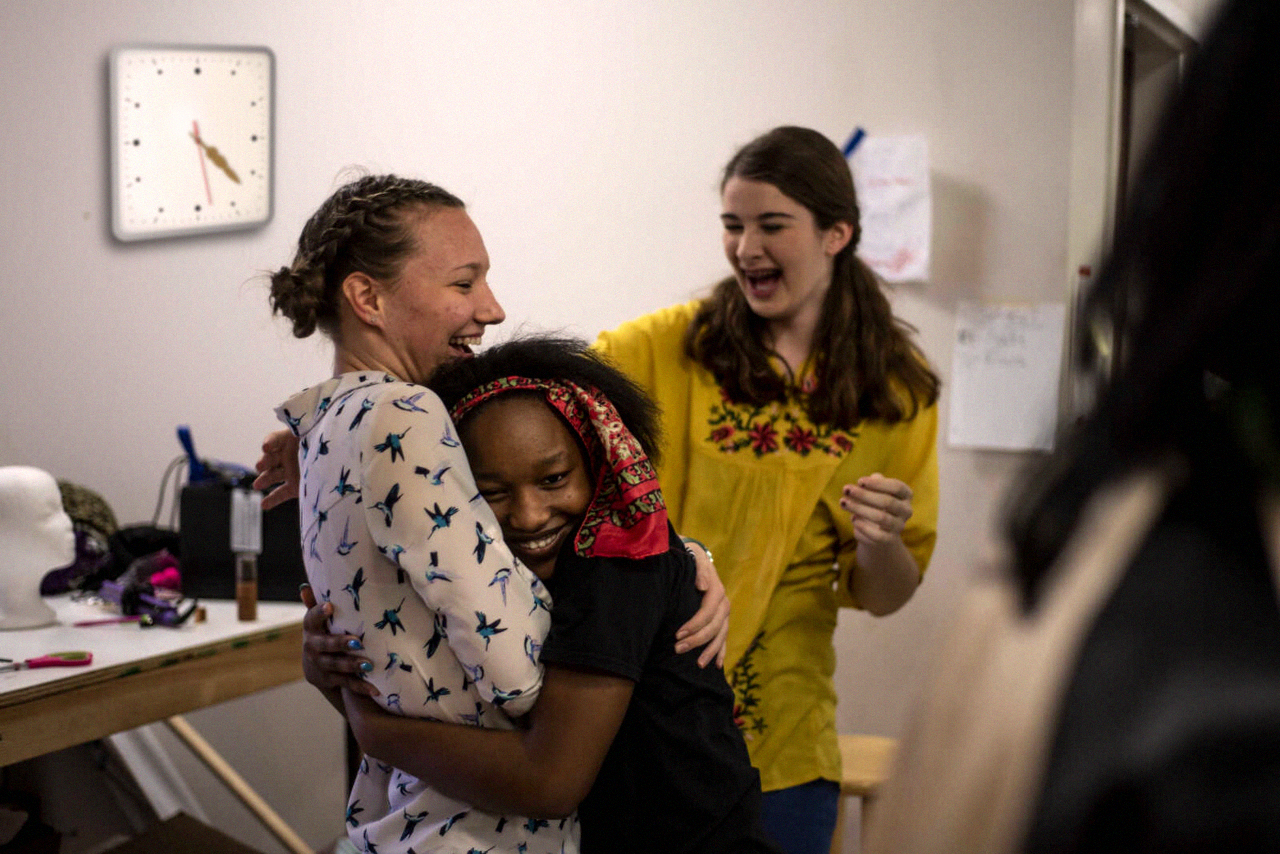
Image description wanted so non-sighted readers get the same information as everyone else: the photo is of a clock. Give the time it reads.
4:22:28
